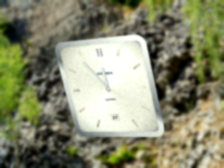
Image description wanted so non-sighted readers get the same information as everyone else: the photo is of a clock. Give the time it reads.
11:54
